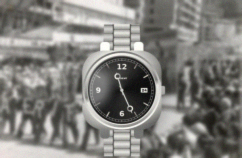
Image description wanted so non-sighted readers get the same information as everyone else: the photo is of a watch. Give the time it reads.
11:26
